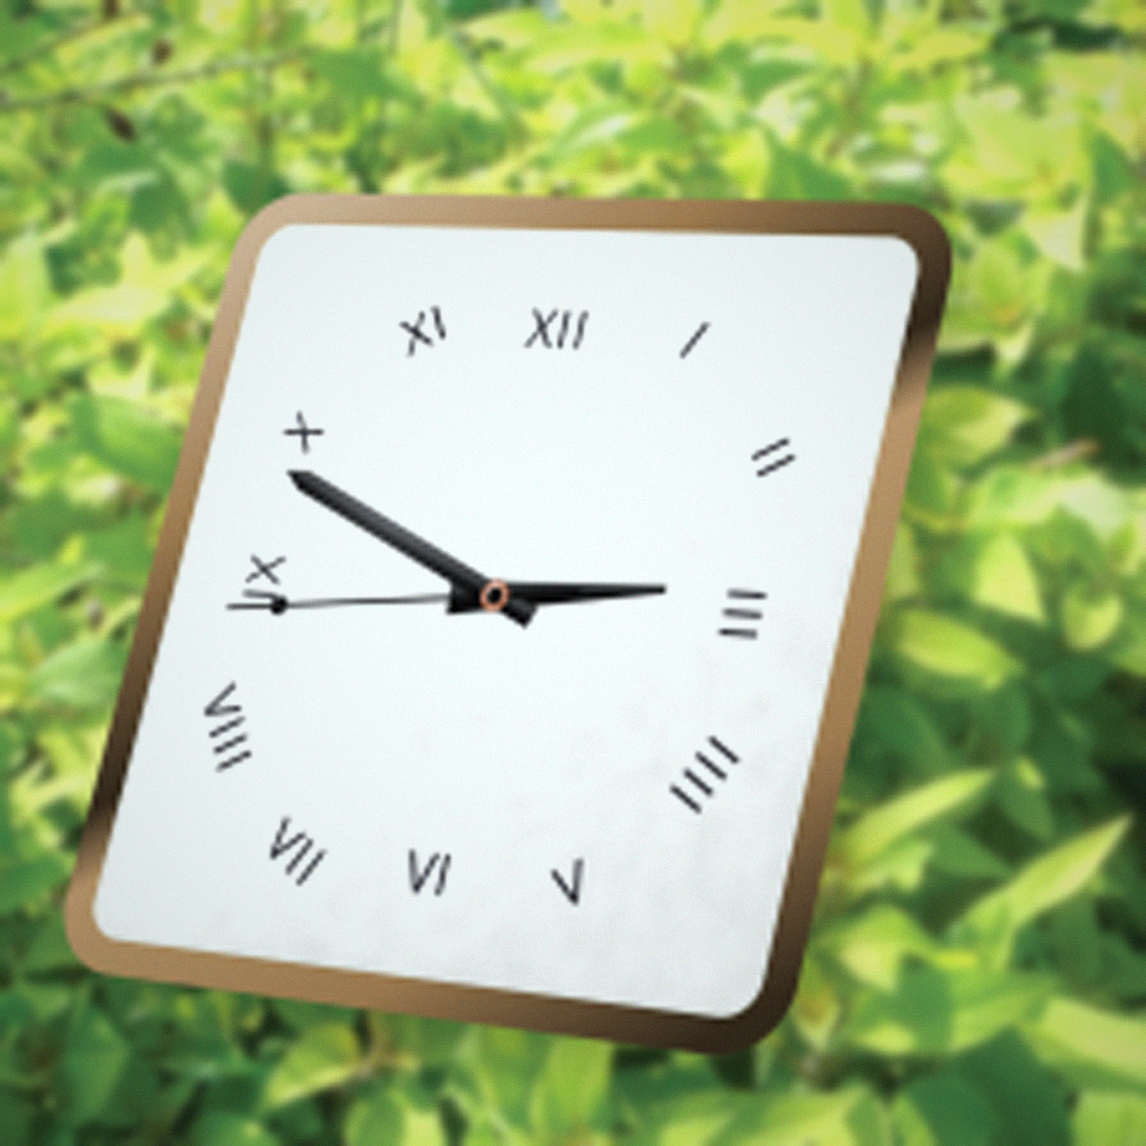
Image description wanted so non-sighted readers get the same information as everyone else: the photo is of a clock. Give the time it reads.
2:48:44
